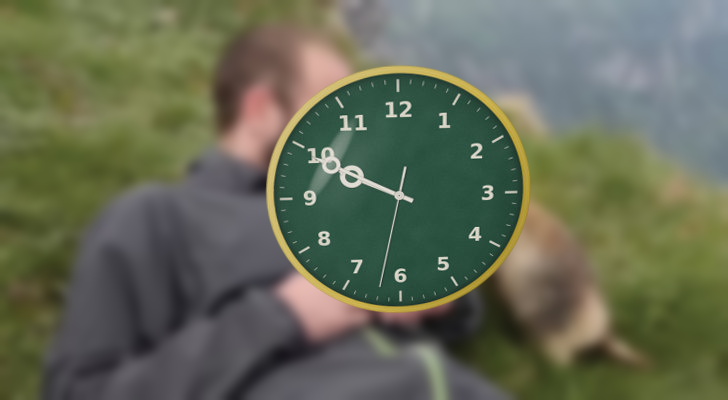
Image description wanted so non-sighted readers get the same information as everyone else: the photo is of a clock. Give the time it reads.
9:49:32
